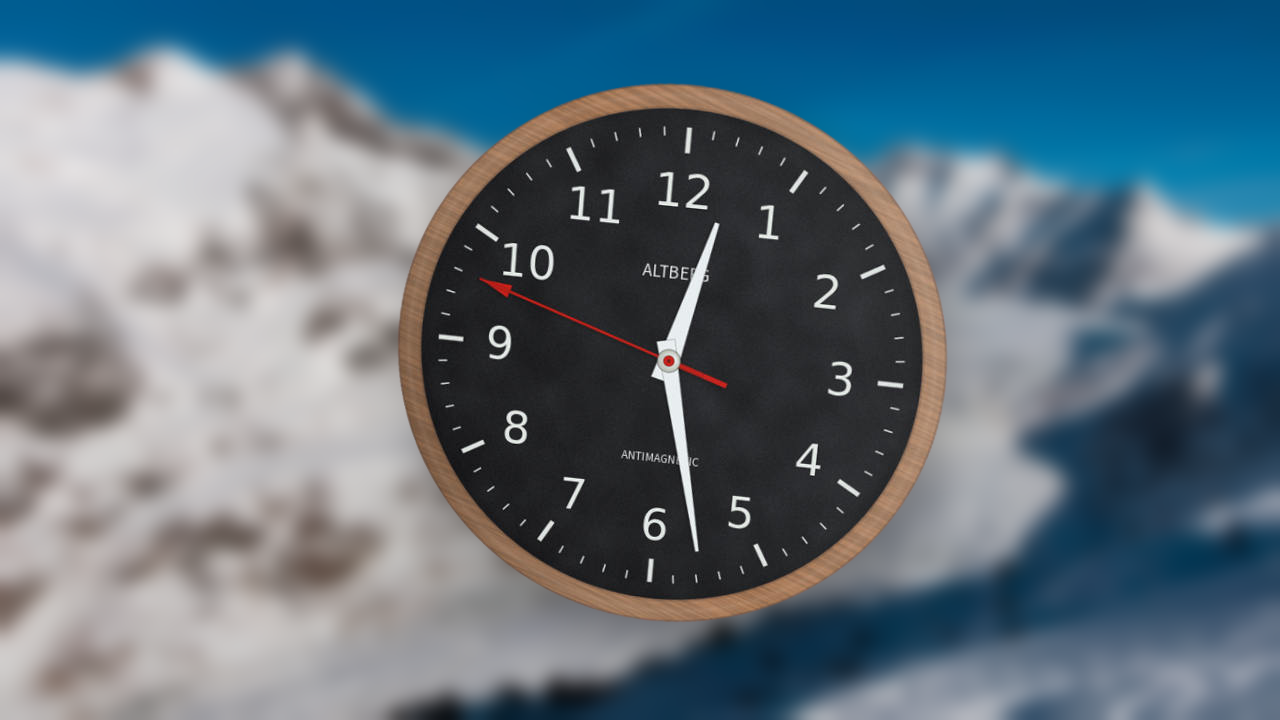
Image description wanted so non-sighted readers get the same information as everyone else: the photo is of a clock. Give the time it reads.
12:27:48
